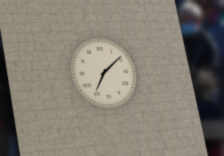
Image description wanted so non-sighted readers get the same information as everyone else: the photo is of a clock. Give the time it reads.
7:09
